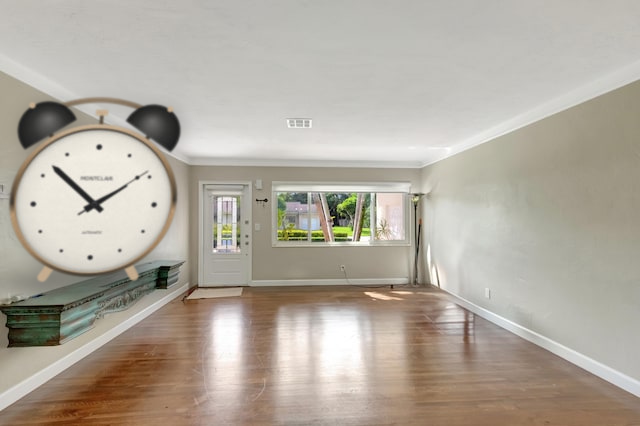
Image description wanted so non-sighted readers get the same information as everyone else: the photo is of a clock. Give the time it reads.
1:52:09
